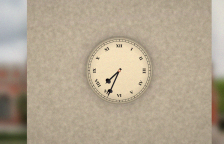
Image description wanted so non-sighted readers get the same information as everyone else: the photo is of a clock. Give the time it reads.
7:34
